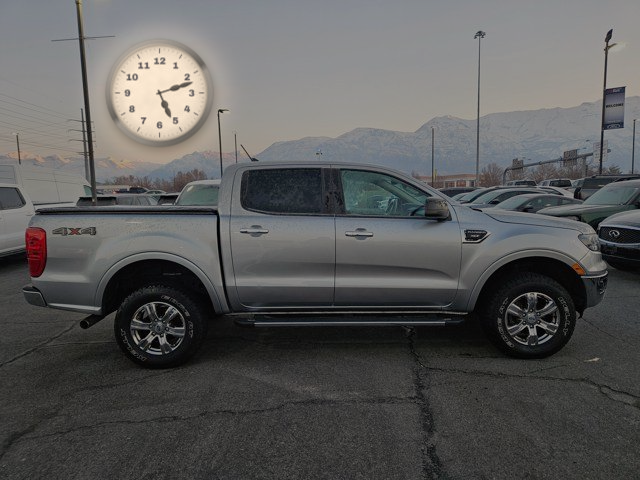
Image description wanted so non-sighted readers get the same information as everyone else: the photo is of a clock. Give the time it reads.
5:12
